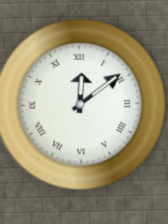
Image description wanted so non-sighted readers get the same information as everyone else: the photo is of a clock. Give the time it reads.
12:09
